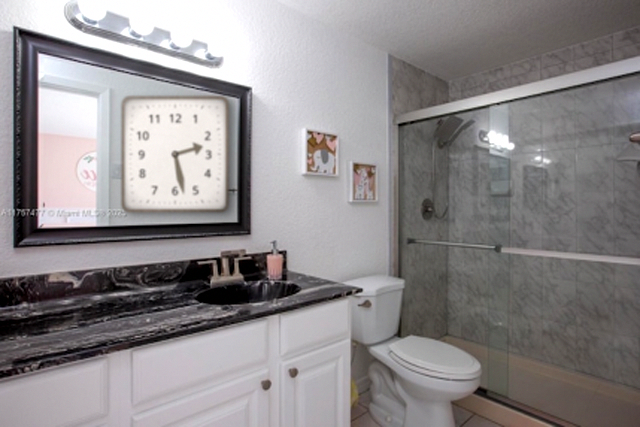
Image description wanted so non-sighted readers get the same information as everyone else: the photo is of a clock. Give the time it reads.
2:28
